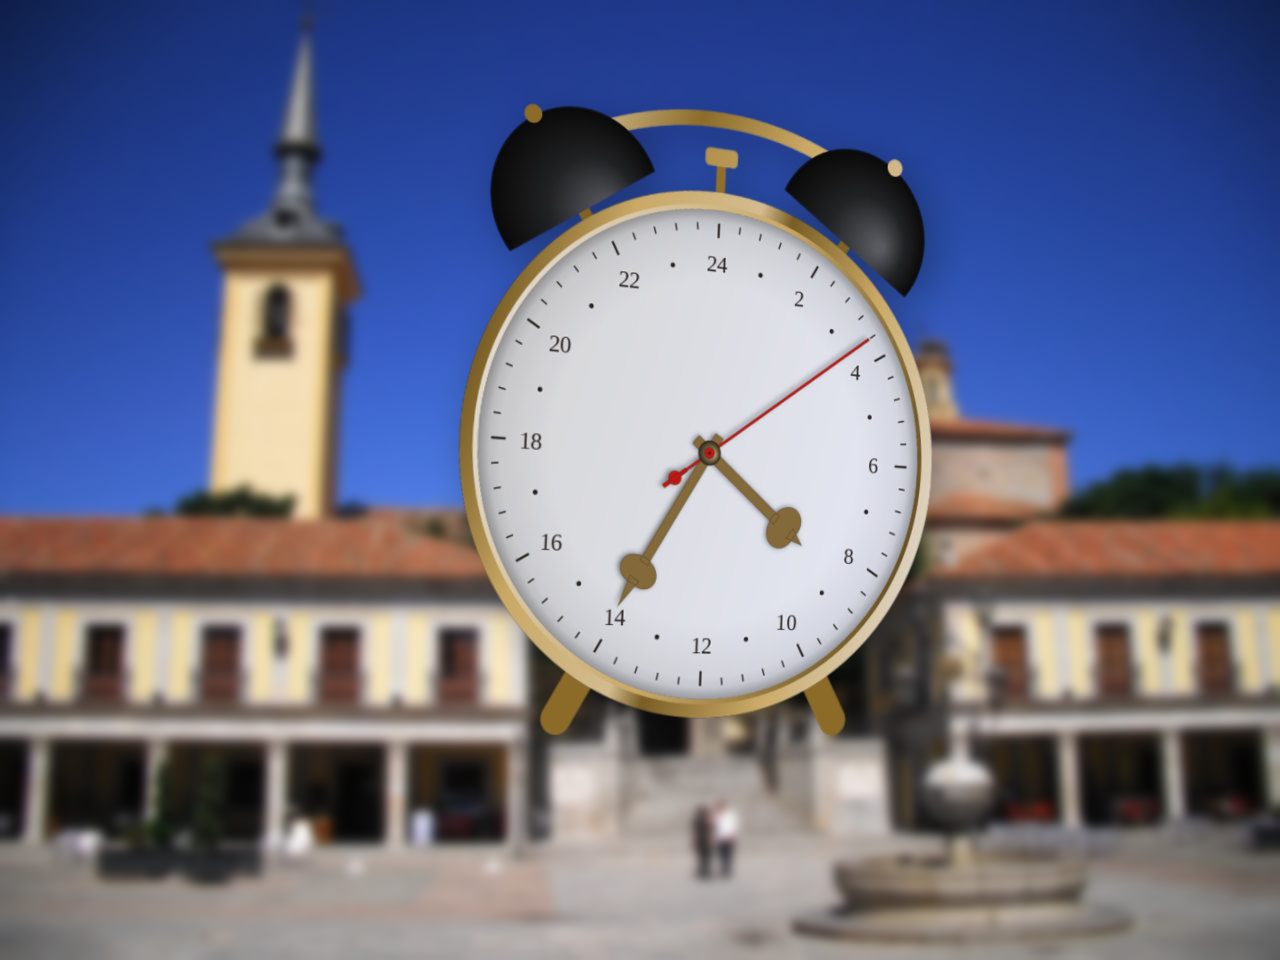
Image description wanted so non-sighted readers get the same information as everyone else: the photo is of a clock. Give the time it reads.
8:35:09
